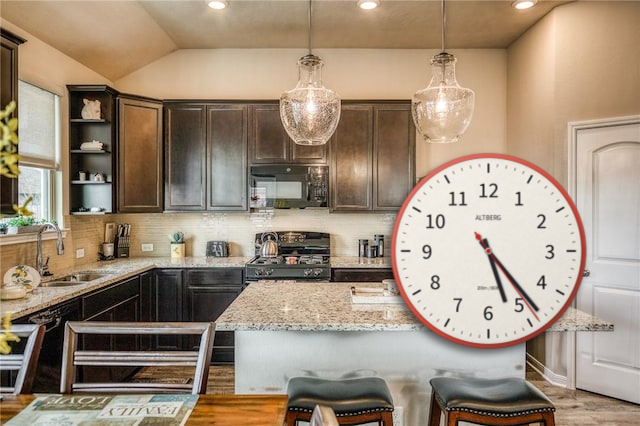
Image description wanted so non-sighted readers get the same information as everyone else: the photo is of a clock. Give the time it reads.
5:23:24
